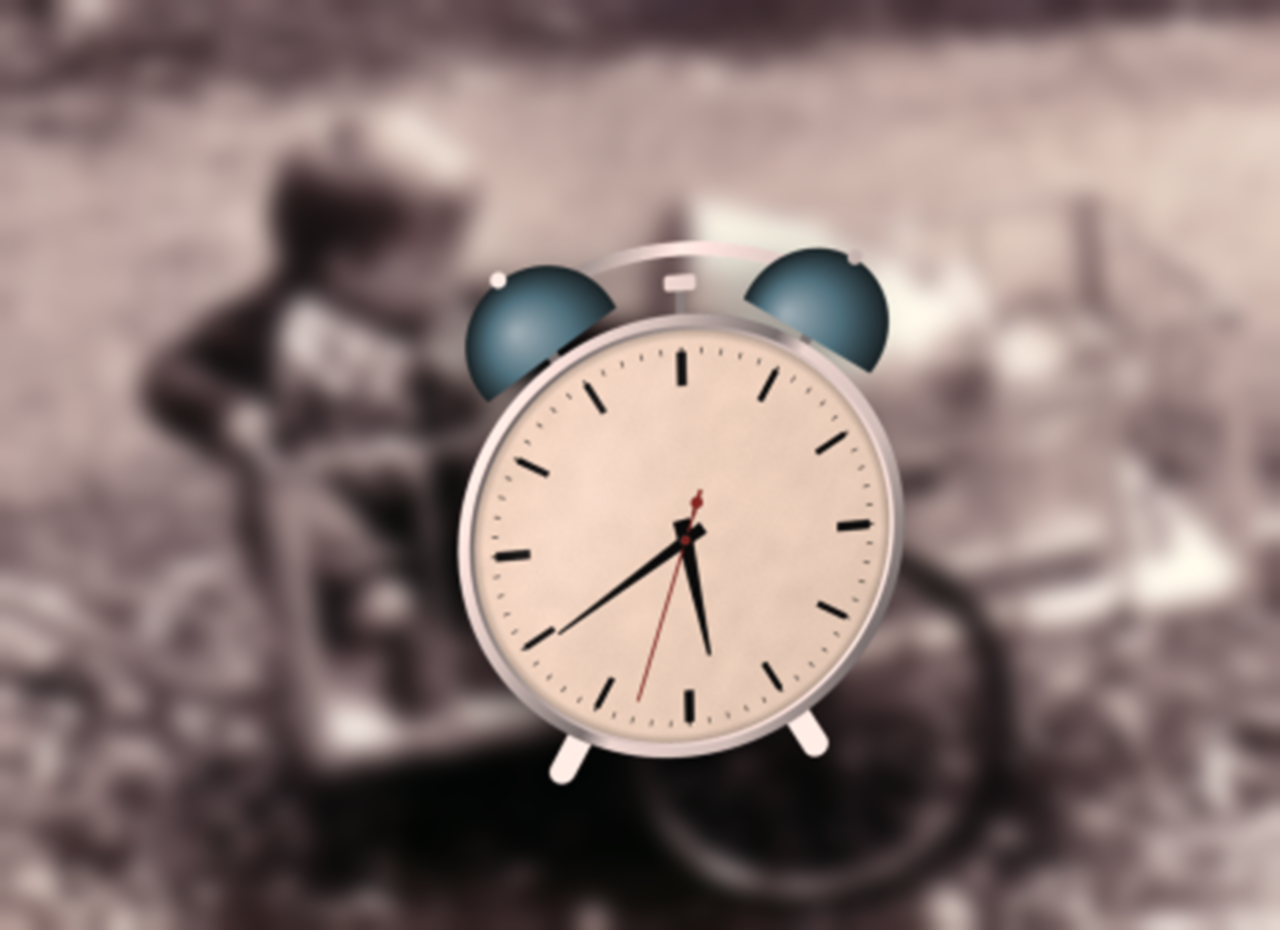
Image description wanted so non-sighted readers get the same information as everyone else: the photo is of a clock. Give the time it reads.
5:39:33
